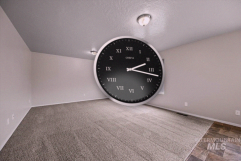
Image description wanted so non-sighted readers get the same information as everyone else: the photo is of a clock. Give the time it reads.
2:17
